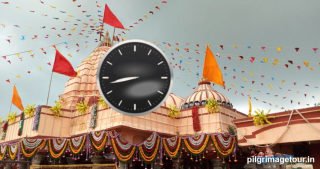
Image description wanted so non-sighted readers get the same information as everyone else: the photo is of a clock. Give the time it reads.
8:43
